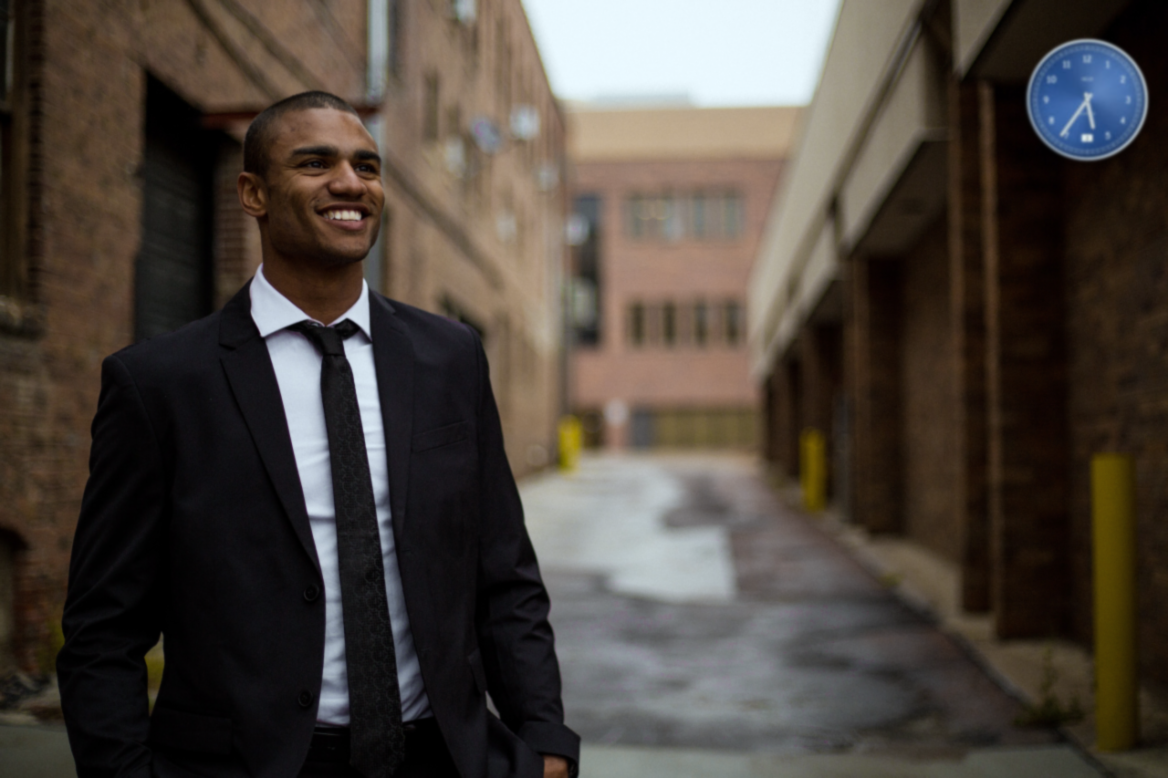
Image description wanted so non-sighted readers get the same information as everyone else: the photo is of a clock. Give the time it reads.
5:36
